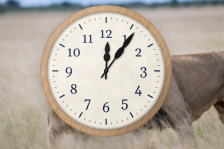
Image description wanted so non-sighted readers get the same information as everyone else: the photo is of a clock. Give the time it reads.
12:06
